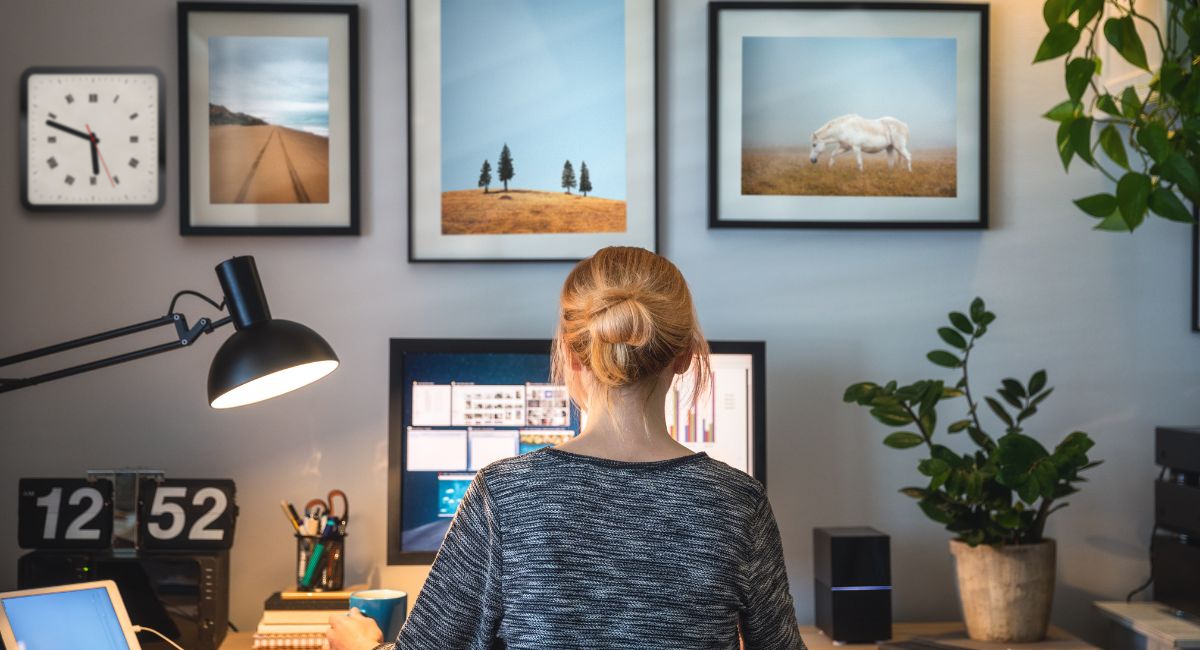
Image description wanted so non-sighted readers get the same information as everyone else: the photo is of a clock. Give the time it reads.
5:48:26
